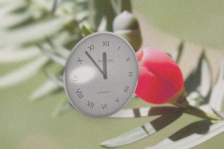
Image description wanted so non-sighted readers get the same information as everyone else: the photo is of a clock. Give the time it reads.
11:53
